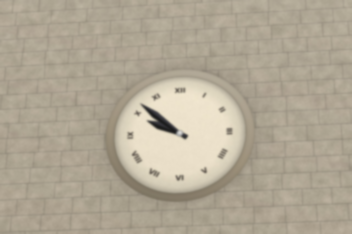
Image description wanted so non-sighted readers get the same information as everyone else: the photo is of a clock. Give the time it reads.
9:52
